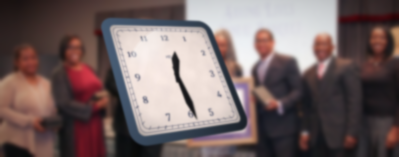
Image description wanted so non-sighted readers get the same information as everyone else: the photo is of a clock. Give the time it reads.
12:29
